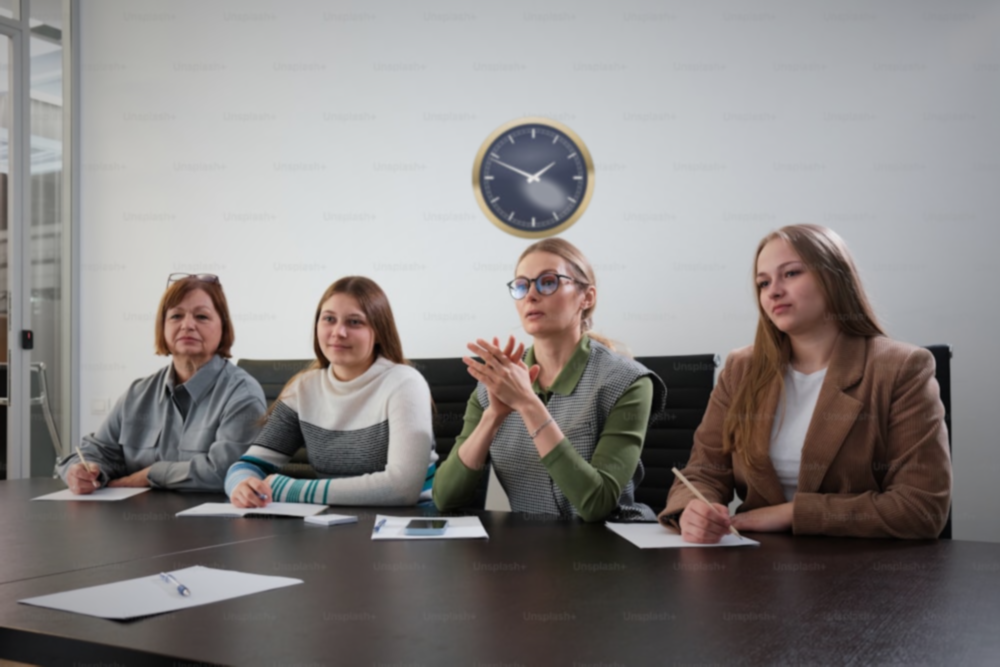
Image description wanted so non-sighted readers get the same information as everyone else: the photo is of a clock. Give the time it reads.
1:49
